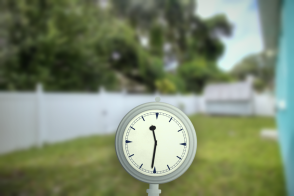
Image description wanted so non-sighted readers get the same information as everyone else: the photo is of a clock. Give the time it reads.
11:31
